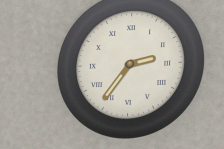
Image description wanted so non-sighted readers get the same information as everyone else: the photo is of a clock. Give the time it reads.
2:36
